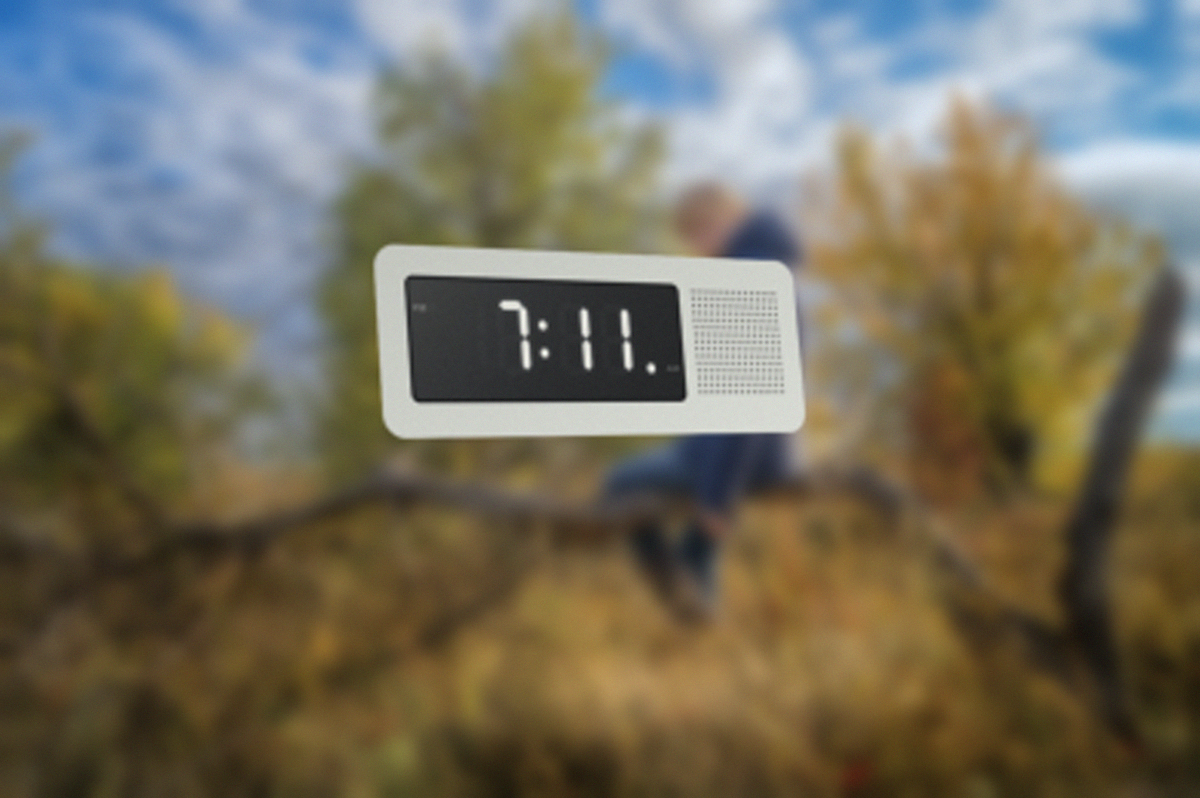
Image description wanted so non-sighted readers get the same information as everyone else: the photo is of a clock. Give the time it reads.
7:11
